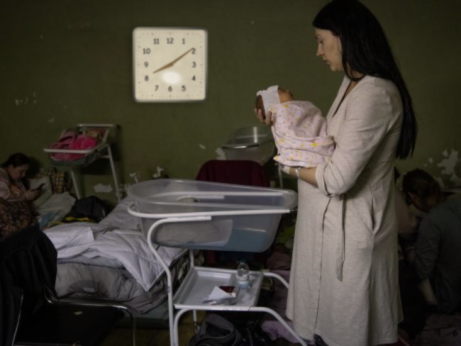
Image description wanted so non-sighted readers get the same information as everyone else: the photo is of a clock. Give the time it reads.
8:09
